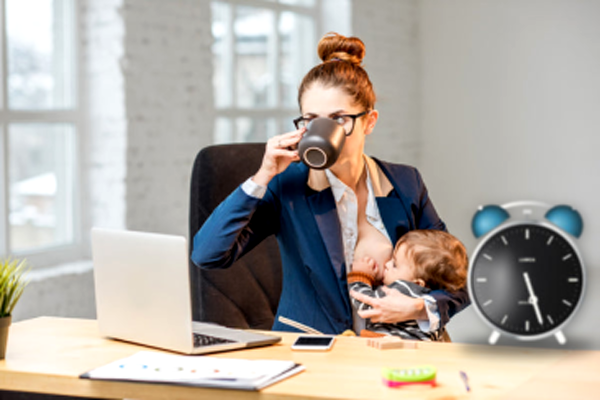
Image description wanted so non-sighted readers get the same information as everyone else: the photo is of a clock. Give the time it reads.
5:27
